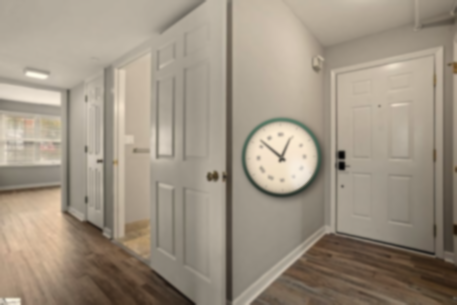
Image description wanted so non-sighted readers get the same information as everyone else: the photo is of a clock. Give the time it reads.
12:52
